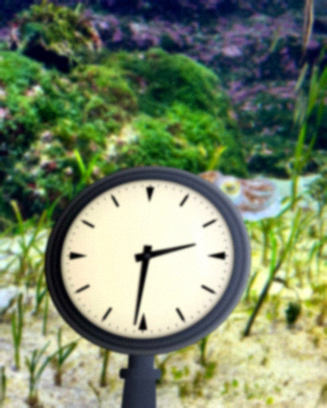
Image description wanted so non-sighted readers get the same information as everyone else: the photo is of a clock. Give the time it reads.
2:31
